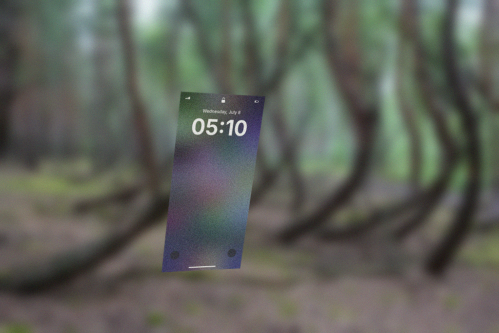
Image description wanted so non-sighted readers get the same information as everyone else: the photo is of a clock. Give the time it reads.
5:10
